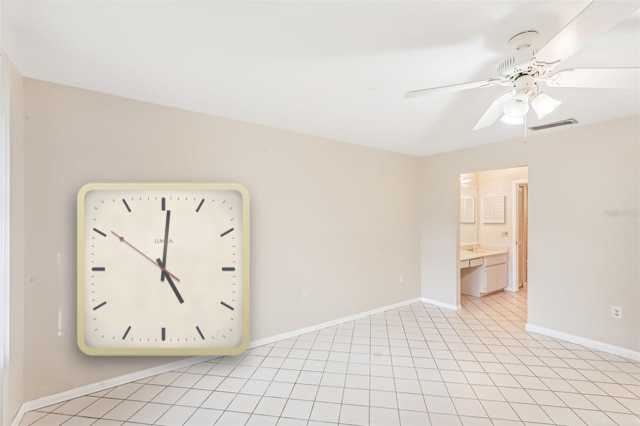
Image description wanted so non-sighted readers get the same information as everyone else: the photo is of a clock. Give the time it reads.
5:00:51
